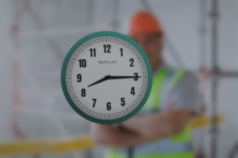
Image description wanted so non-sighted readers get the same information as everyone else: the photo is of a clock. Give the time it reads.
8:15
